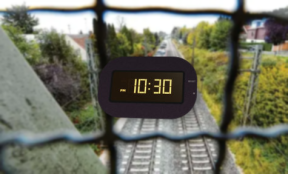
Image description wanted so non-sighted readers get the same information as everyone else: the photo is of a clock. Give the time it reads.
10:30
